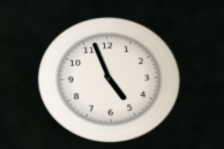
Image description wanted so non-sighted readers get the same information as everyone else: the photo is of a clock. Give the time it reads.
4:57
